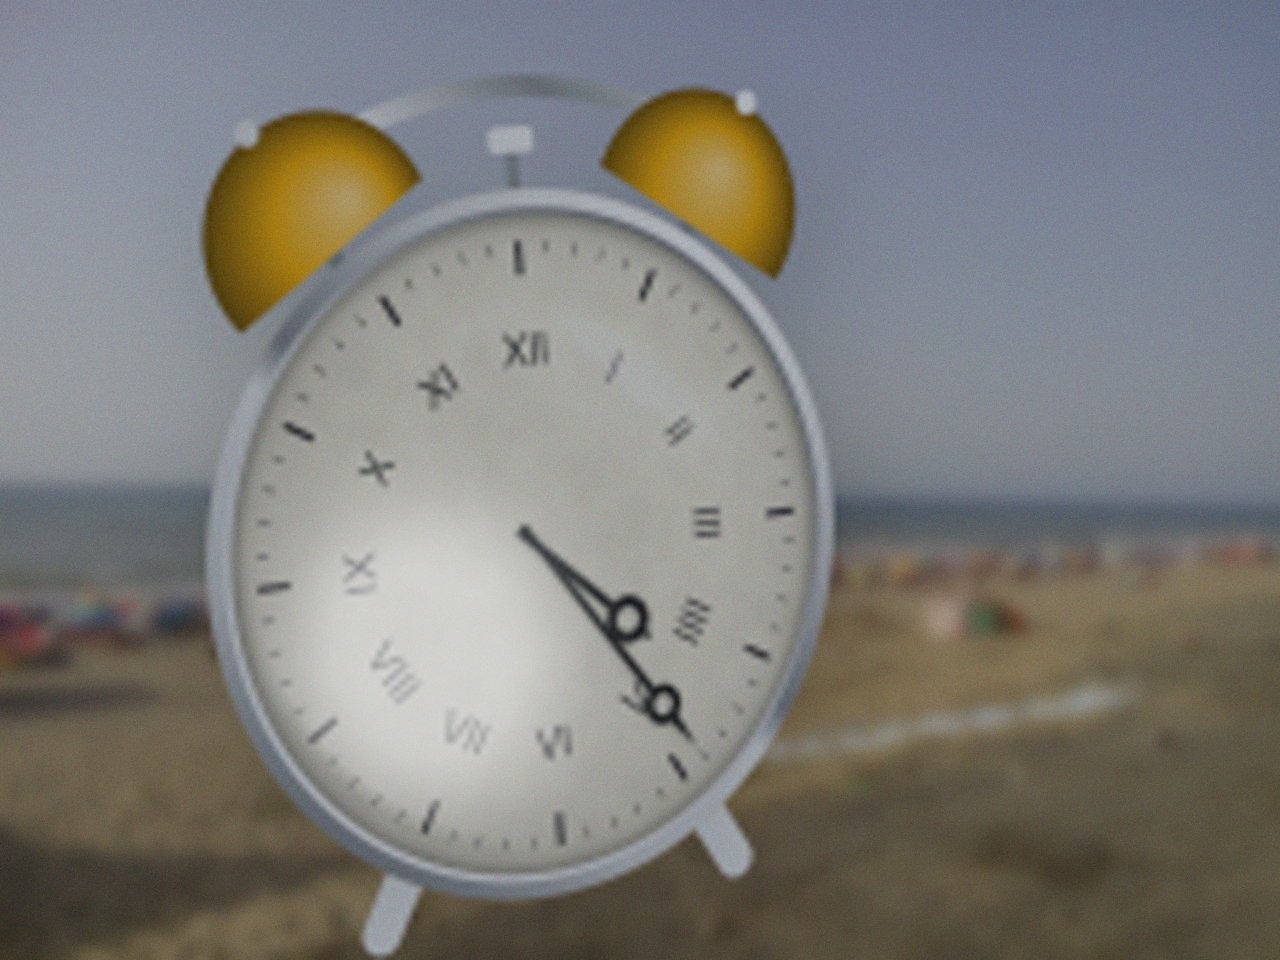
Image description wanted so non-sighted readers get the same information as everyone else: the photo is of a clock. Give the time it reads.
4:24
